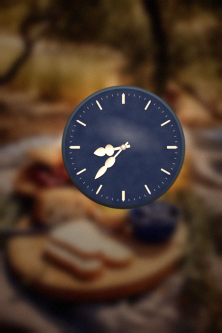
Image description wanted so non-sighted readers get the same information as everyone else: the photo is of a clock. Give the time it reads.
8:37
